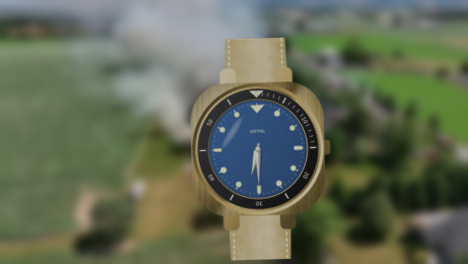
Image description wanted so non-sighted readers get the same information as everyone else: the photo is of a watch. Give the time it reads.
6:30
